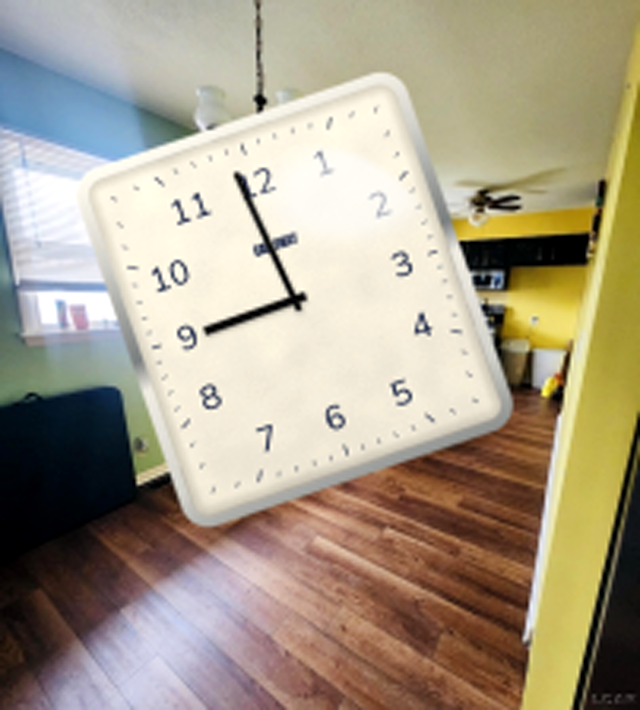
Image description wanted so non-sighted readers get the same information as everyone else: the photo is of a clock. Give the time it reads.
8:59
